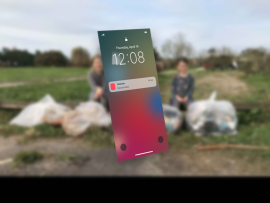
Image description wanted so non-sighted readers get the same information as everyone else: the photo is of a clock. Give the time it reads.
12:08
